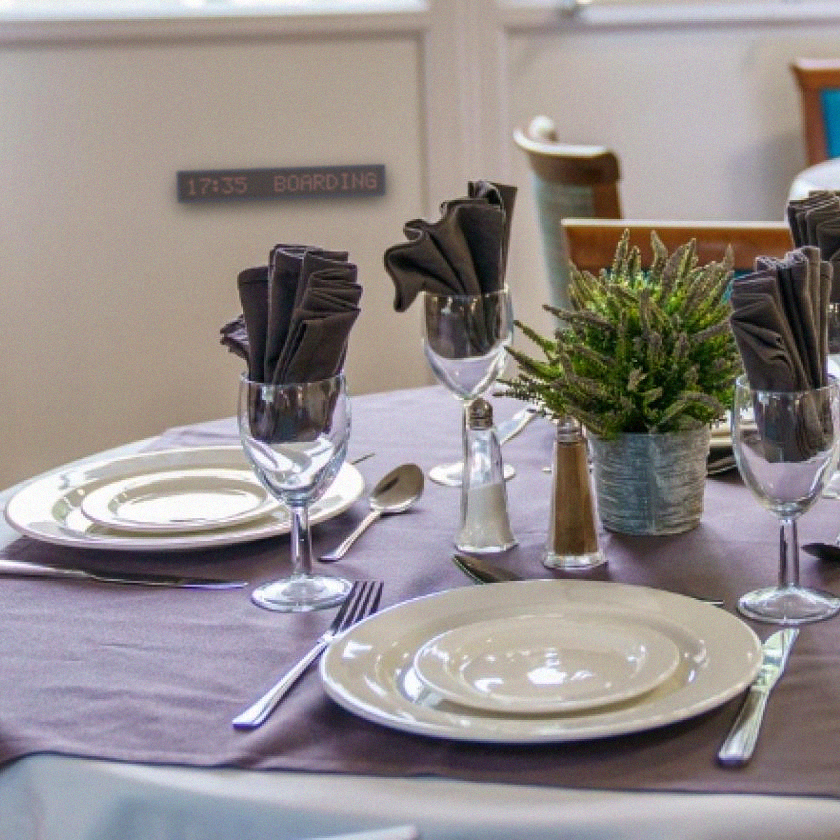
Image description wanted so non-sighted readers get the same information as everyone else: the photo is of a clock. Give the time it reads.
17:35
